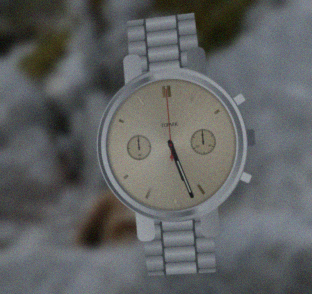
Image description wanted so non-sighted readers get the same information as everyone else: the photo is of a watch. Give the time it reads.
5:27
